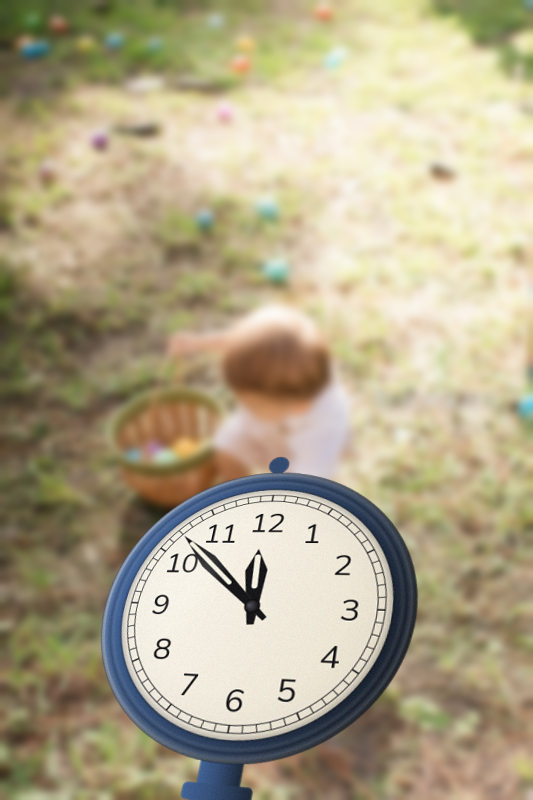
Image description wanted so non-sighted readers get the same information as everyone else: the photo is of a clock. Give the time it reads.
11:52
